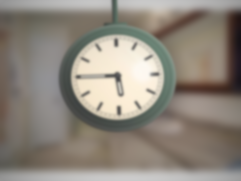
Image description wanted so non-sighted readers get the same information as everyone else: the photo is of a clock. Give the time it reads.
5:45
